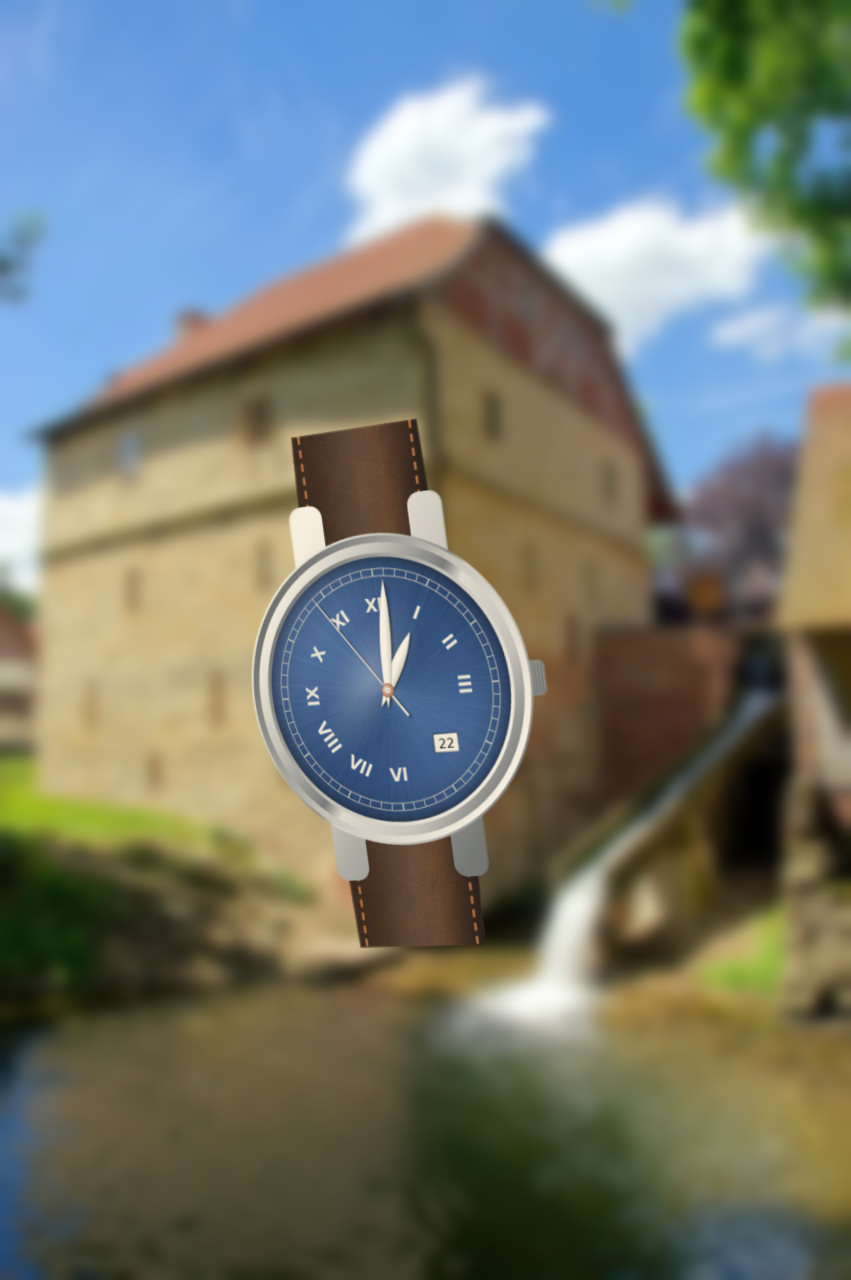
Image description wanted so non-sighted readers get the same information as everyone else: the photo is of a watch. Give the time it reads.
1:00:54
